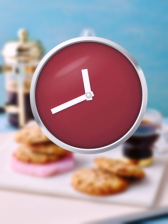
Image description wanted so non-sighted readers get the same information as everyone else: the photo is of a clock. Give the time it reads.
11:41
